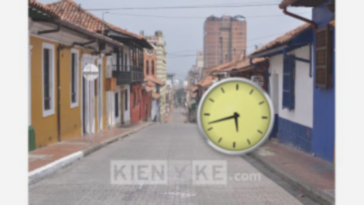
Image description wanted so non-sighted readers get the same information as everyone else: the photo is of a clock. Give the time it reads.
5:42
